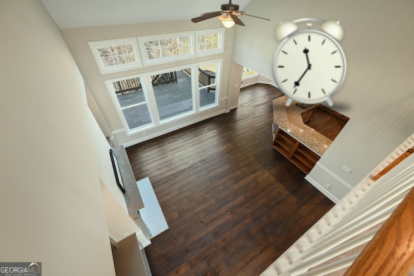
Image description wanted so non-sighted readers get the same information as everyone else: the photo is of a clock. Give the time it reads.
11:36
